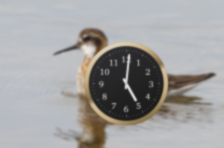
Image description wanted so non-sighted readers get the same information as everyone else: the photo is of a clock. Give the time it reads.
5:01
